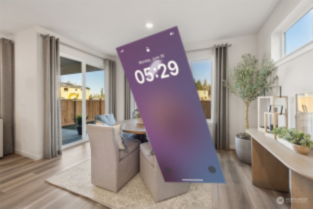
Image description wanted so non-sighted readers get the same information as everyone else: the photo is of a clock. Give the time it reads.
5:29
